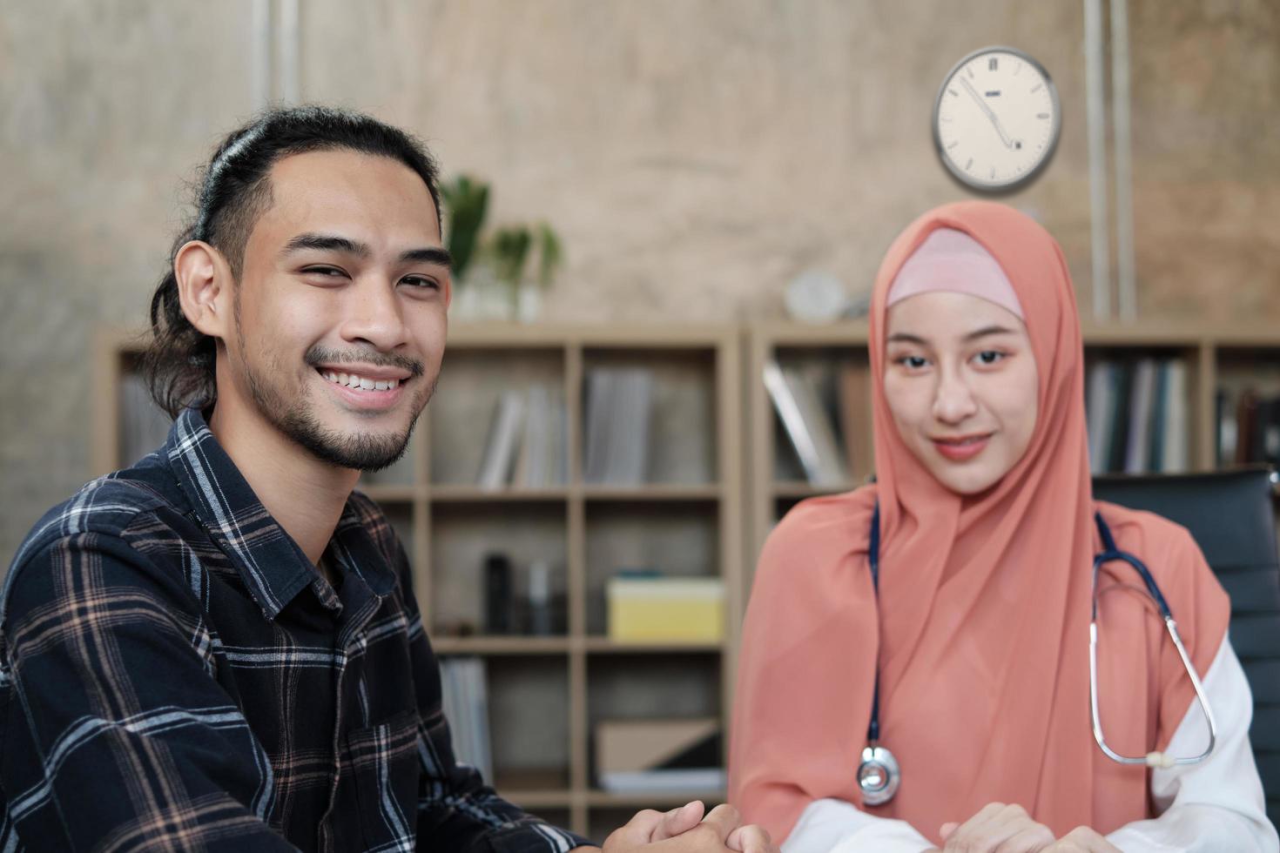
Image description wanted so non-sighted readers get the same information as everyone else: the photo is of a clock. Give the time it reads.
4:53
